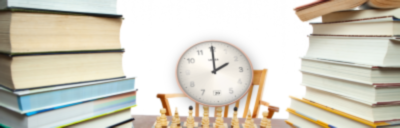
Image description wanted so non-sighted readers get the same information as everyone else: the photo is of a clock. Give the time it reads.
2:00
